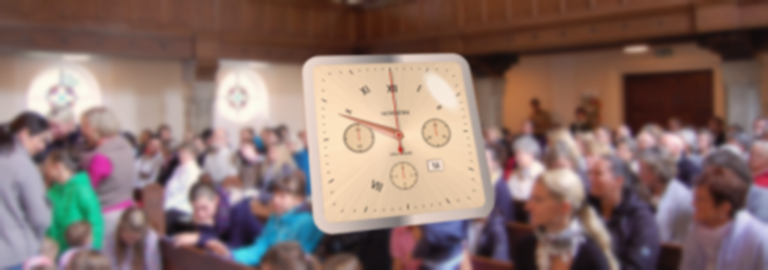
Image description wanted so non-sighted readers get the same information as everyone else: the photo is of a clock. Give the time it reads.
9:49
